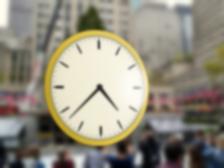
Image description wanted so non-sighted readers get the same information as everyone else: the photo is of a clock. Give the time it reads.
4:38
